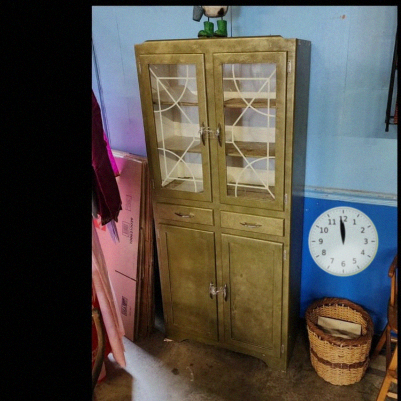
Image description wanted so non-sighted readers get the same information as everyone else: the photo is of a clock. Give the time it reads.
11:59
